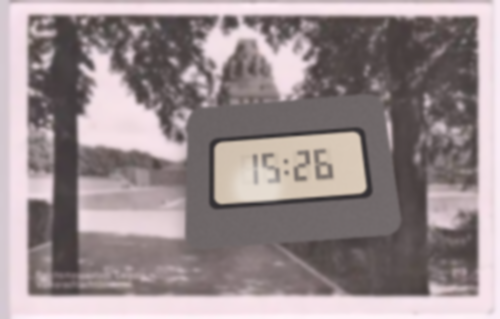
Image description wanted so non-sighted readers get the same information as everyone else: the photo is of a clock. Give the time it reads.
15:26
